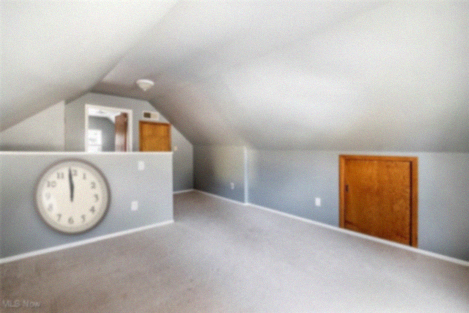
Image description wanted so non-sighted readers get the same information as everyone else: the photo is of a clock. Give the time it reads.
11:59
